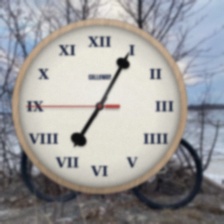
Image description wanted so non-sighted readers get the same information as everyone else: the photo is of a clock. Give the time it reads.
7:04:45
